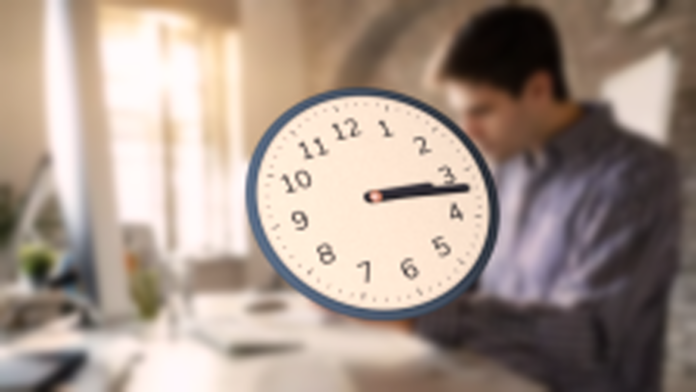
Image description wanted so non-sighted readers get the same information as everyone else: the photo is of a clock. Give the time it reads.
3:17
